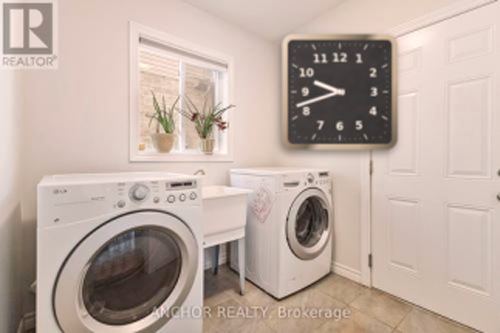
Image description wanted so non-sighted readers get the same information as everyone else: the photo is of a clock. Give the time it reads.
9:42
